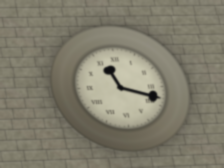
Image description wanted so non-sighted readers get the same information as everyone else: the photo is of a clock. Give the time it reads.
11:18
